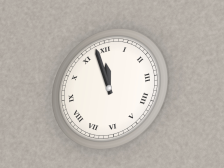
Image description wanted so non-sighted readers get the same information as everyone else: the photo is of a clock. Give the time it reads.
11:58
